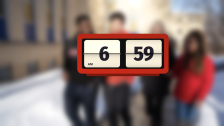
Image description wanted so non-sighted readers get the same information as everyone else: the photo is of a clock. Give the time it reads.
6:59
